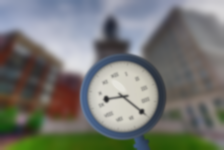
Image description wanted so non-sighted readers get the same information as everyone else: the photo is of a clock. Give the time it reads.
9:25
